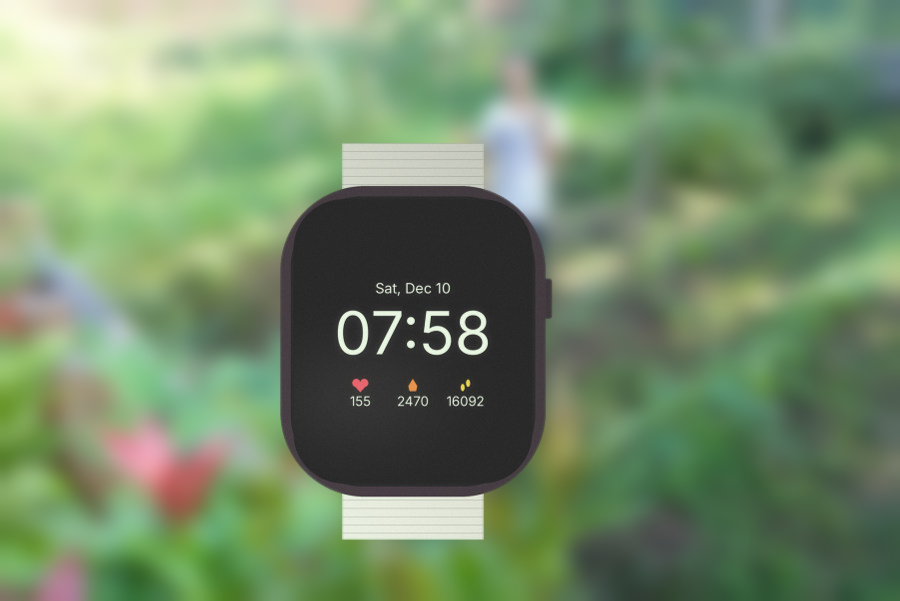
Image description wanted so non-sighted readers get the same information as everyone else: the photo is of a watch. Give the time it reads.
7:58
